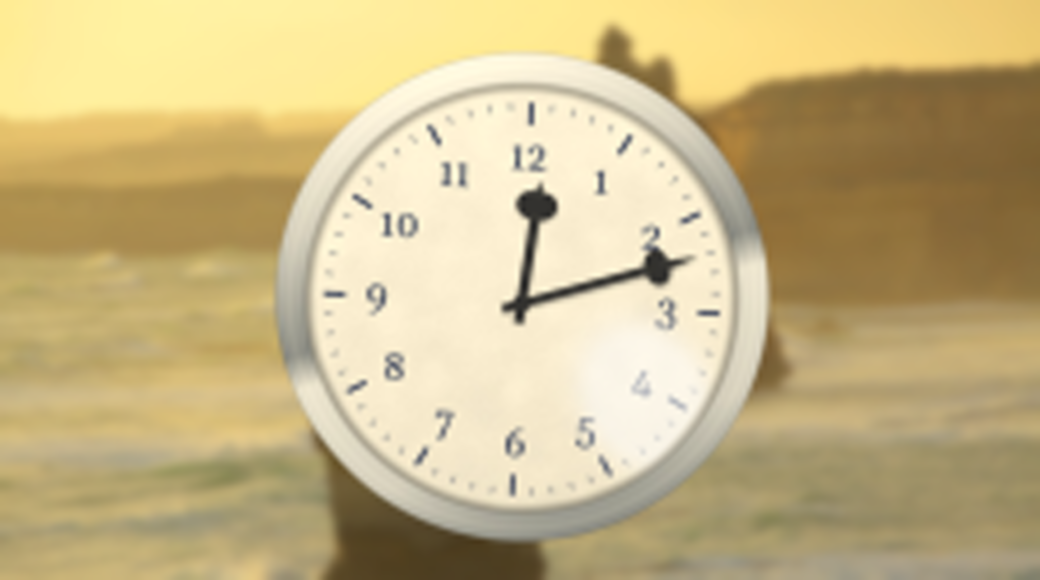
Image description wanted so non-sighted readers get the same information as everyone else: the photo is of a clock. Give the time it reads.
12:12
